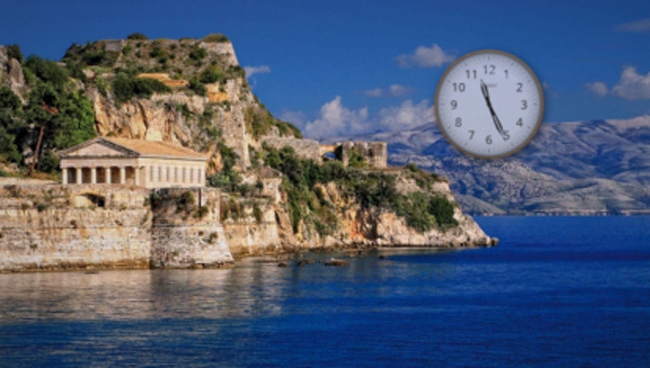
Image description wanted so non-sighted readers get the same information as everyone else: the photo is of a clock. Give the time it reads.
11:26
